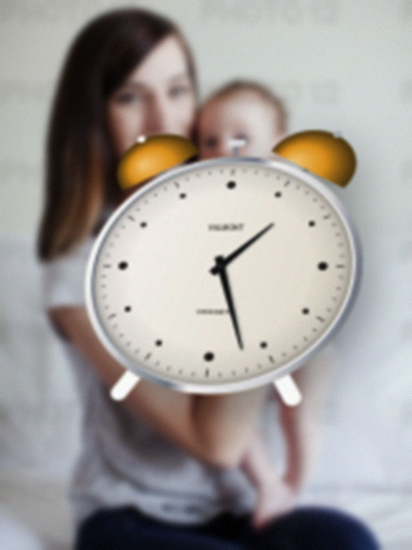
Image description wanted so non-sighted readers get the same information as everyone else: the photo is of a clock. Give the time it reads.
1:27
